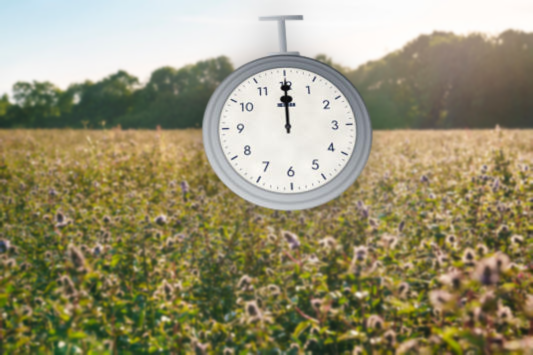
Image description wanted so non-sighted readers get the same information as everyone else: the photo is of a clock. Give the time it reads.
12:00
